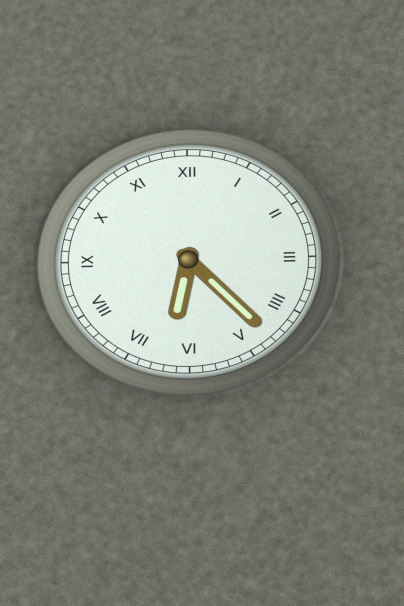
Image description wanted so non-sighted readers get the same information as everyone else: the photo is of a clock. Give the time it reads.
6:23
